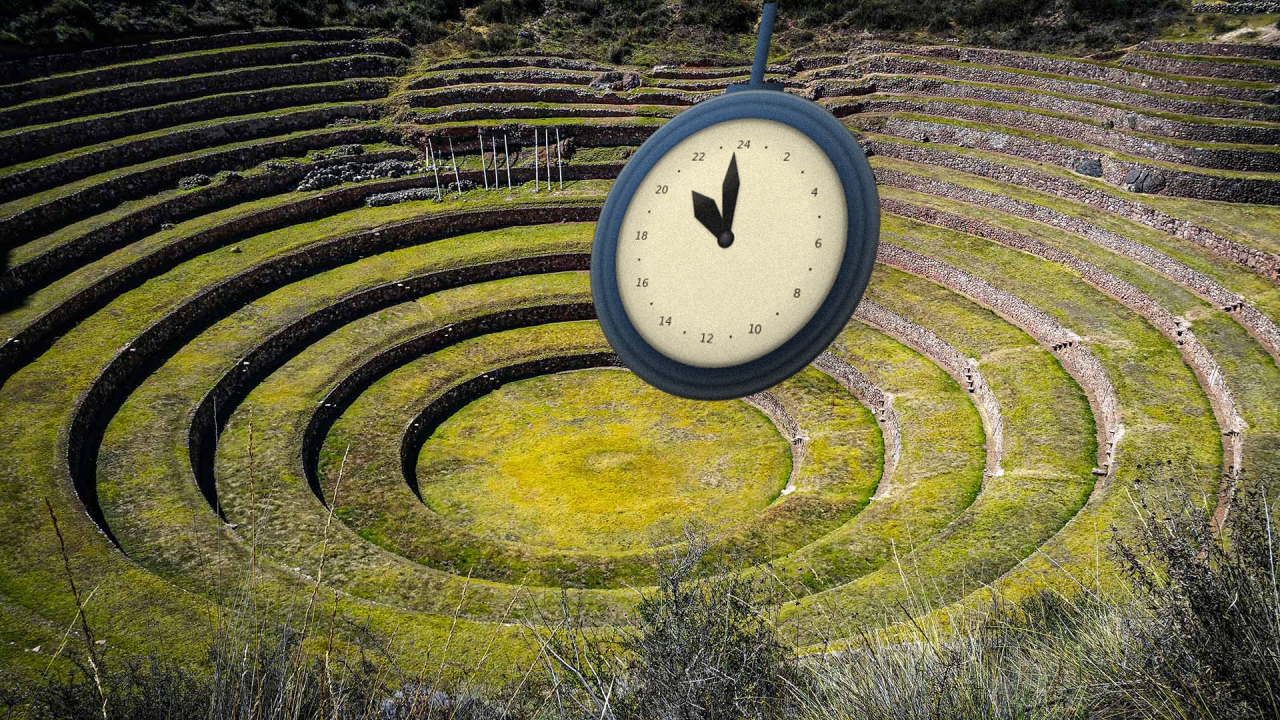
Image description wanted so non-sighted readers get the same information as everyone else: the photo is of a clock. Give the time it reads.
20:59
